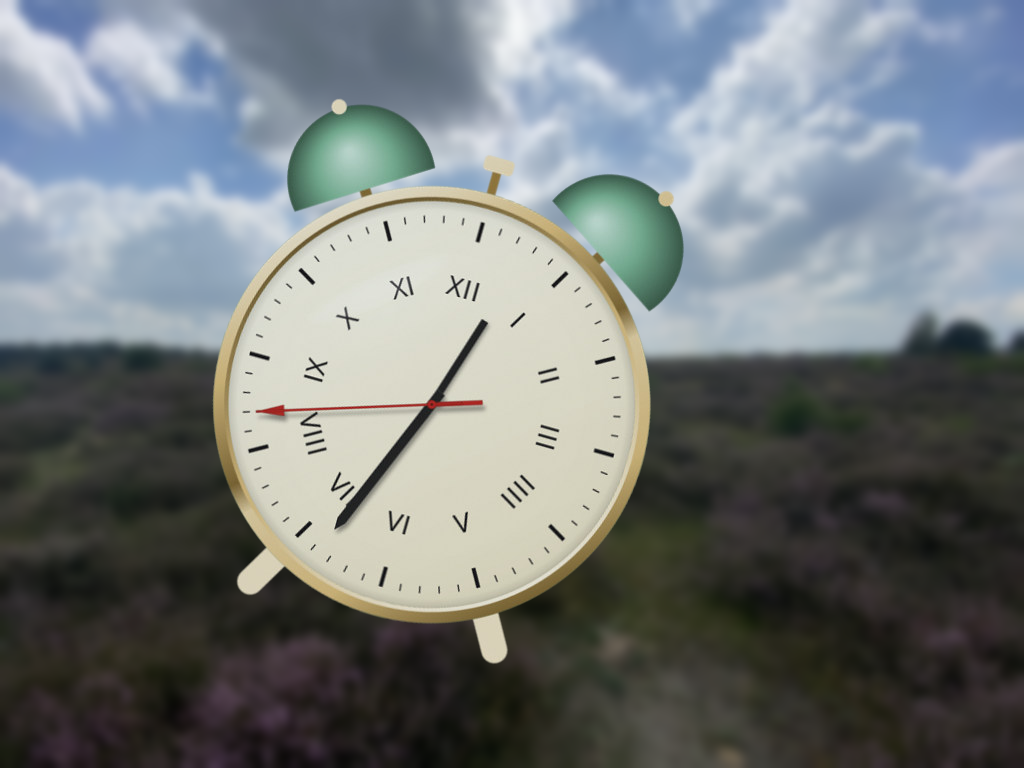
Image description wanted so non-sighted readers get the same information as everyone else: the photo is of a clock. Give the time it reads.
12:33:42
